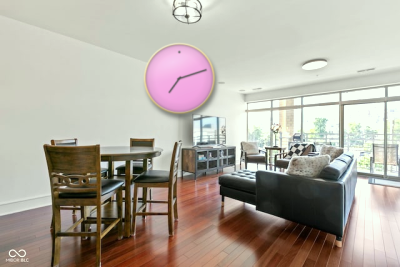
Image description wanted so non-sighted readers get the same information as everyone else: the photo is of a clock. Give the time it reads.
7:12
